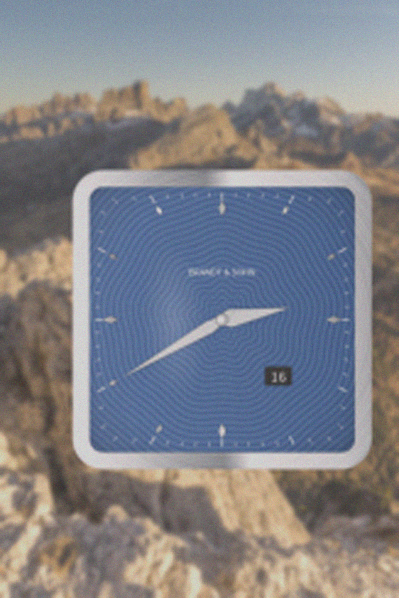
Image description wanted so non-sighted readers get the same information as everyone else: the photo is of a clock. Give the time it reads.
2:40
